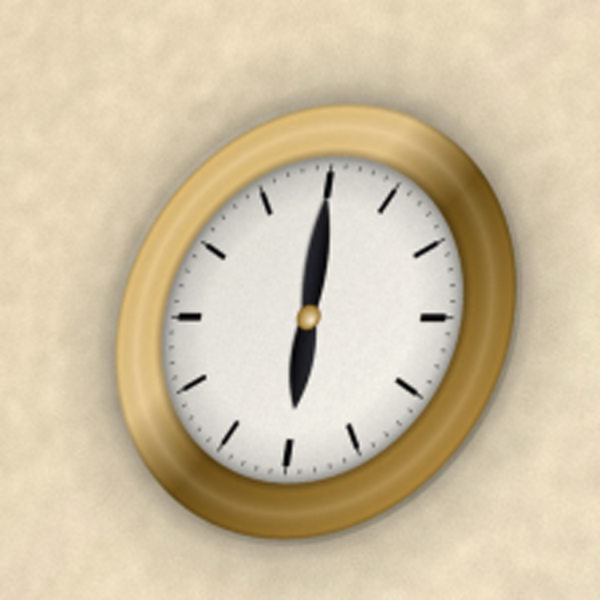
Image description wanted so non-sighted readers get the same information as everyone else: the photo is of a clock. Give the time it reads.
6:00
